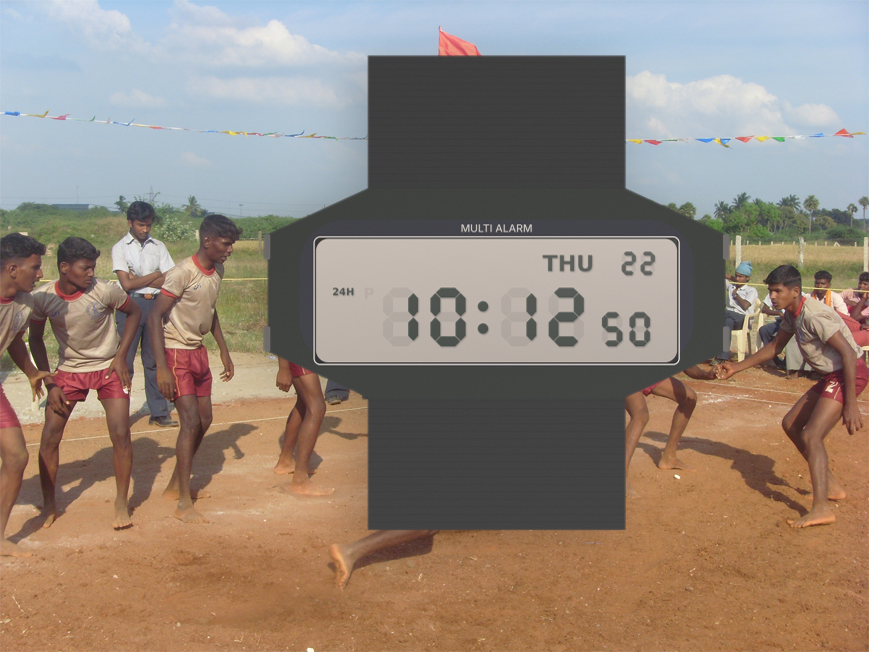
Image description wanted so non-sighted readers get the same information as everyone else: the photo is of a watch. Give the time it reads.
10:12:50
